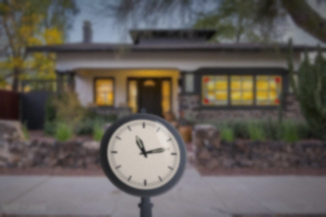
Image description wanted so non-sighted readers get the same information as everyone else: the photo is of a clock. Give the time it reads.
11:13
